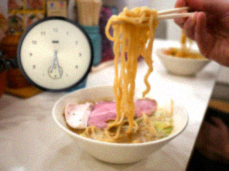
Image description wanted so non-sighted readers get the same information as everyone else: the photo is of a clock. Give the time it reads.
6:28
